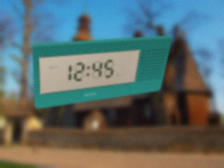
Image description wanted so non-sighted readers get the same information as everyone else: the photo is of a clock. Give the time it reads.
12:45
